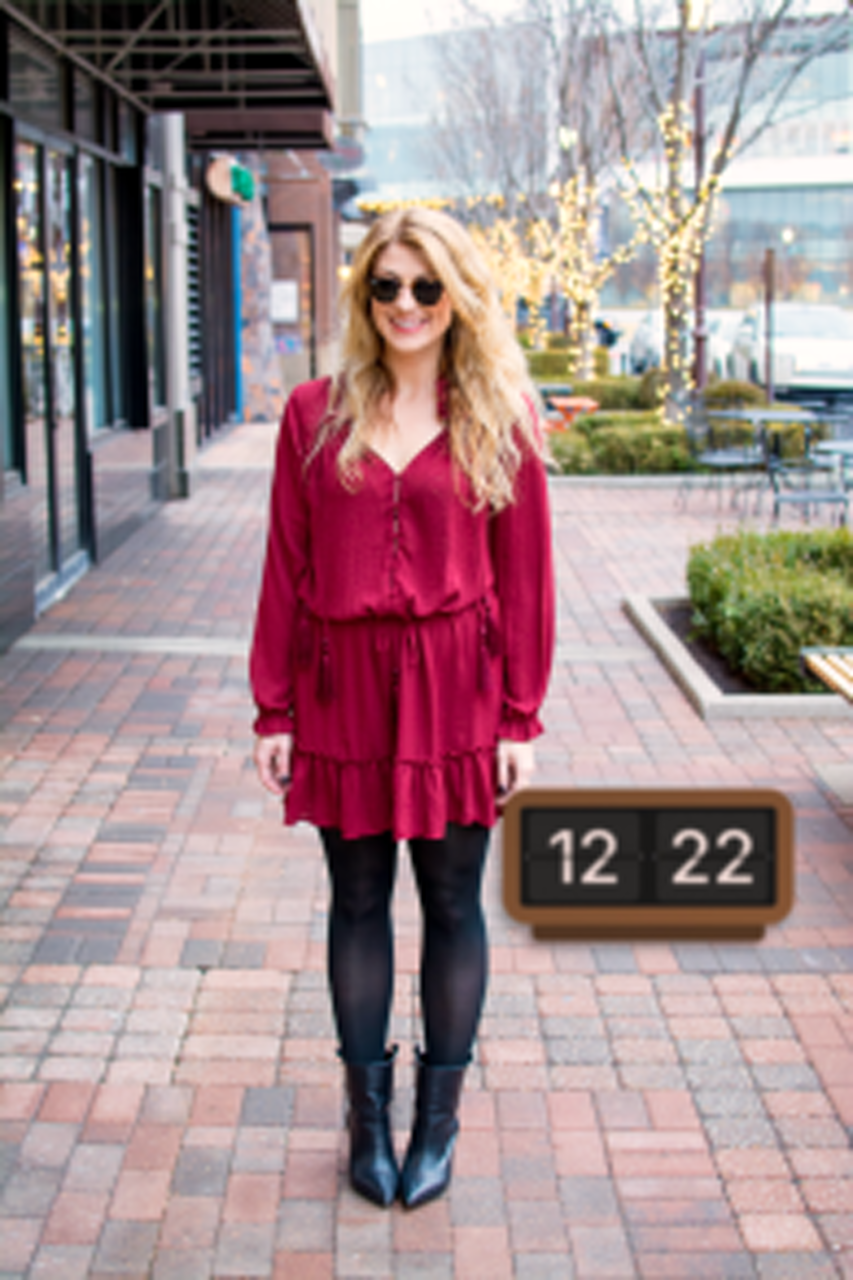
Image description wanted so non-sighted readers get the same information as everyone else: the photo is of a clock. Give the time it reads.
12:22
